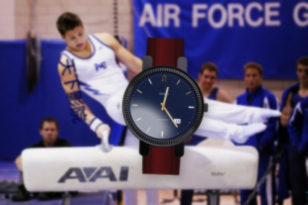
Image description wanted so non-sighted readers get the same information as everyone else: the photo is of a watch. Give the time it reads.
12:24
